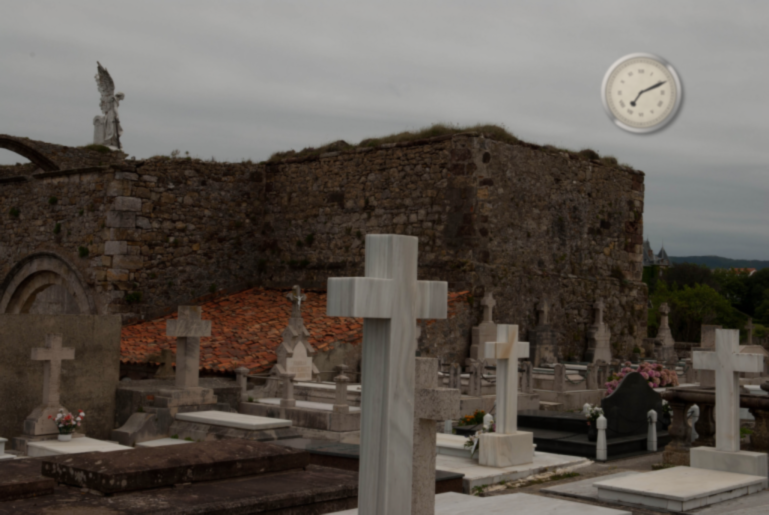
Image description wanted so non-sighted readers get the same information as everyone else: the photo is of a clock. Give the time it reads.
7:11
